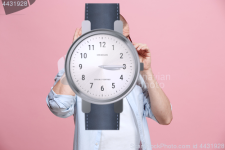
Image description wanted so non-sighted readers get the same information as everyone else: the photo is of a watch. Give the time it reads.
3:15
